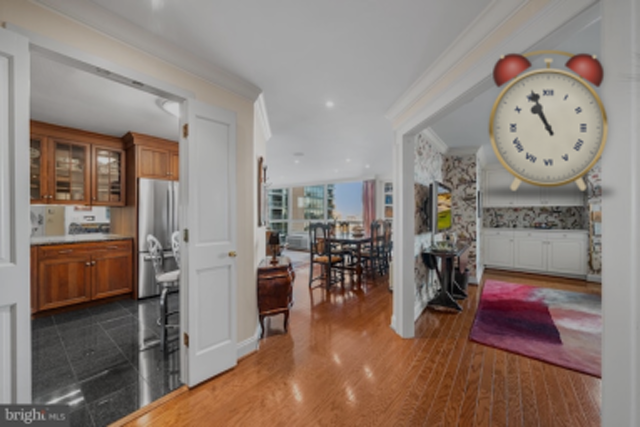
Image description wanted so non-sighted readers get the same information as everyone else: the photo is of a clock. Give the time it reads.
10:56
